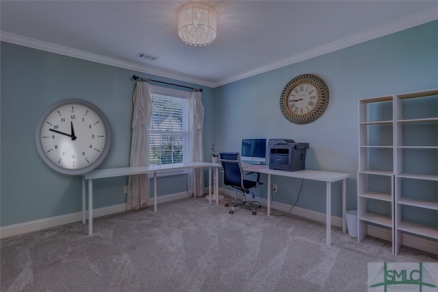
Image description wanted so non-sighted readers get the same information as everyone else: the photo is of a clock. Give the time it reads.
11:48
